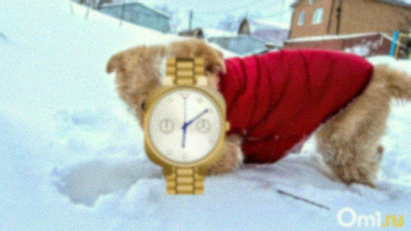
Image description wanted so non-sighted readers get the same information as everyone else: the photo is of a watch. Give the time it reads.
6:09
